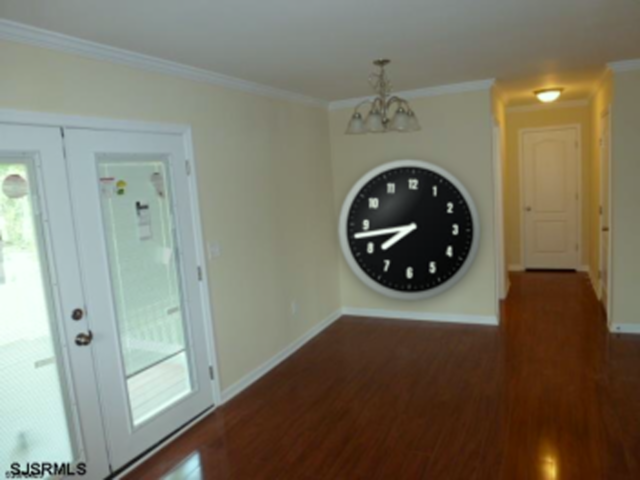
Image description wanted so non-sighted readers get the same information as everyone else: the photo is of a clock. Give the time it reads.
7:43
